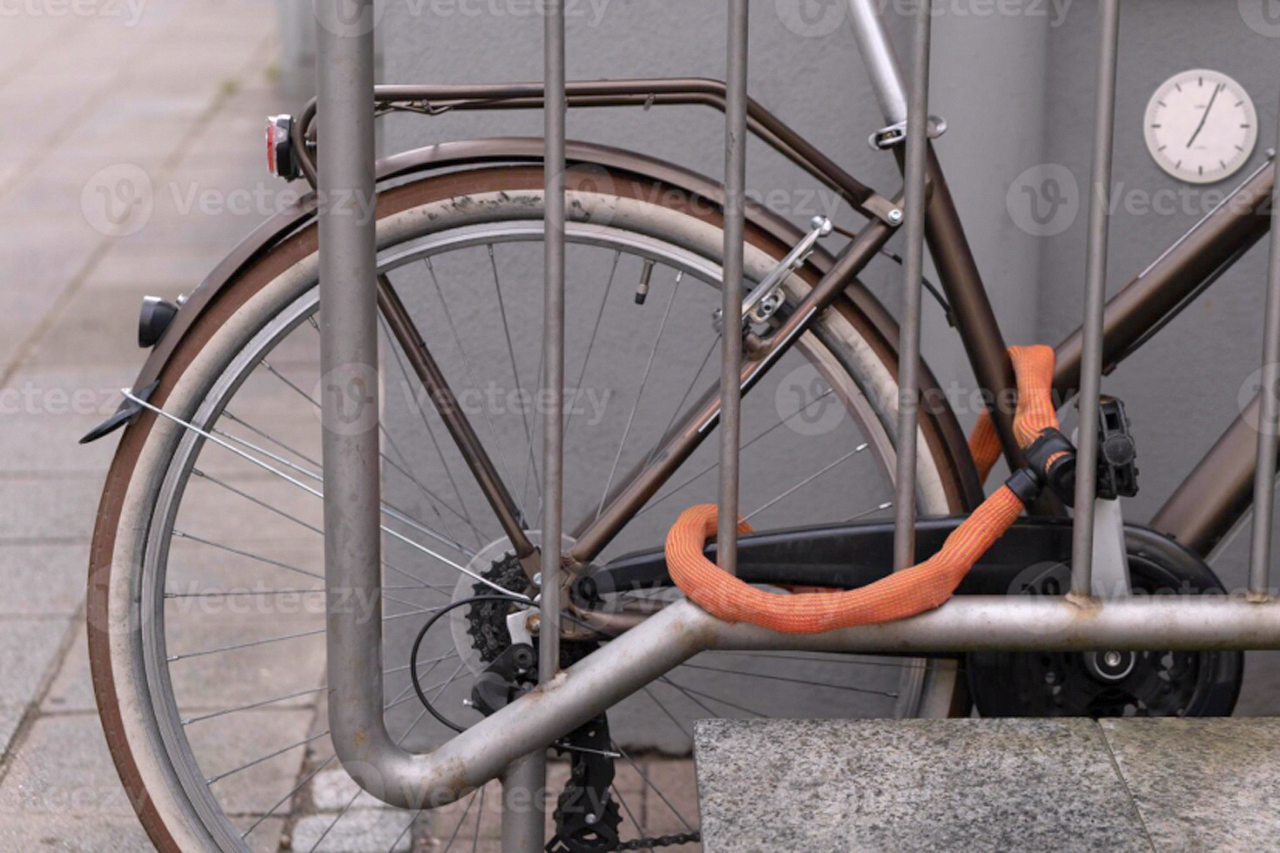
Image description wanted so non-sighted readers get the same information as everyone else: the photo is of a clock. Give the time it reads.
7:04
